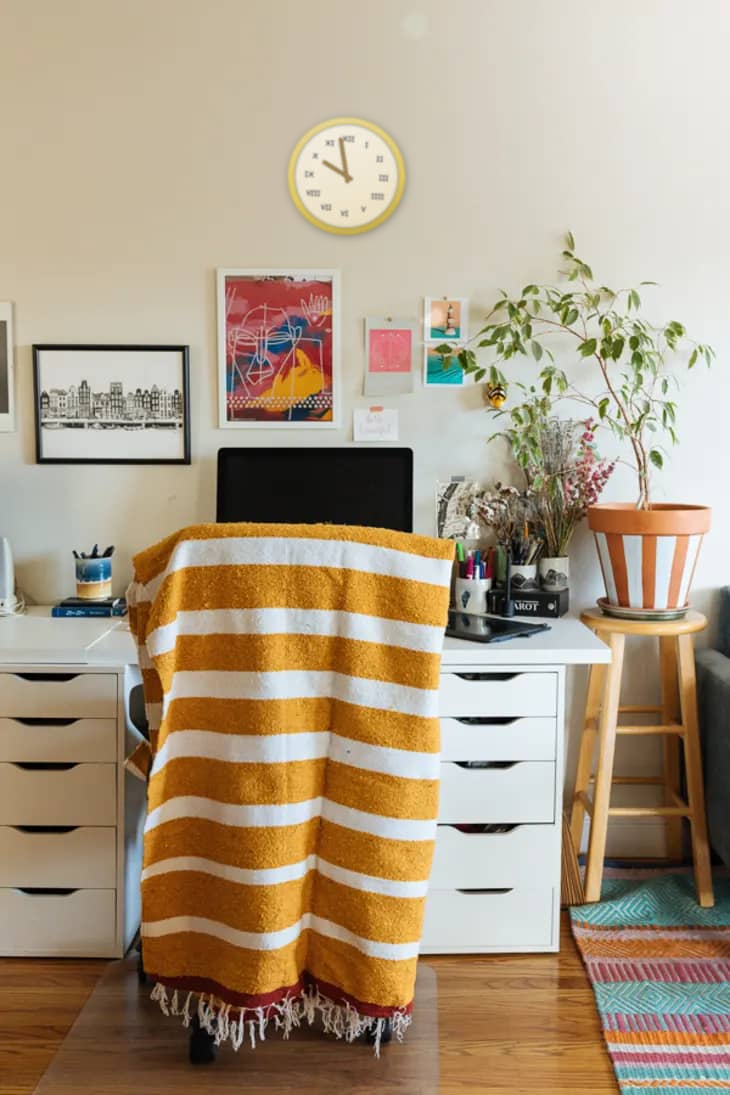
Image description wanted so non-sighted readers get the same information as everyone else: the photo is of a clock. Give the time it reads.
9:58
